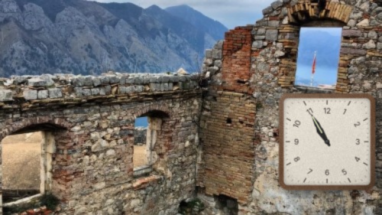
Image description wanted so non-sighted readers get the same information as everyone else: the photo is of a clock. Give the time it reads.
10:55
